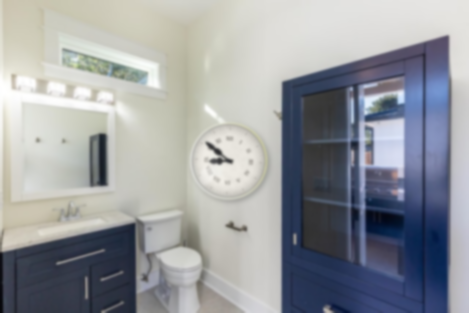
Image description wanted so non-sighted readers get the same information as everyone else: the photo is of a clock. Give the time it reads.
8:51
